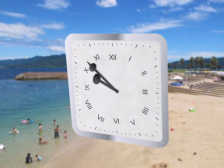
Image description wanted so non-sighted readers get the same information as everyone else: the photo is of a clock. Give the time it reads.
9:52
